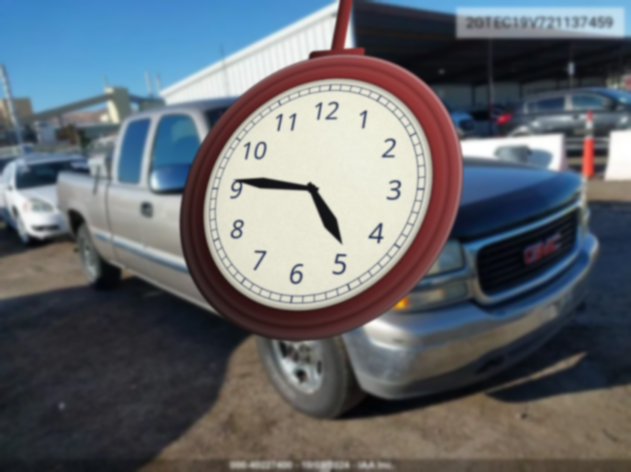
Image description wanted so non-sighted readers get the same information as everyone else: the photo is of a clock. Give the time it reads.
4:46
